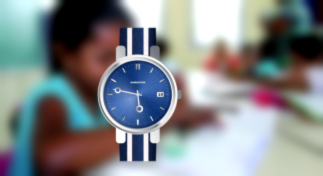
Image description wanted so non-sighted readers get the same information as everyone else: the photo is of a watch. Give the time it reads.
5:47
